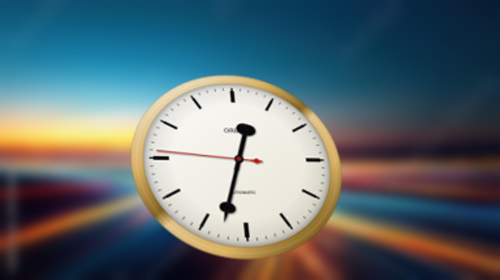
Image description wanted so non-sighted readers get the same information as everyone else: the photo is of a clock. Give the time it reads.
12:32:46
